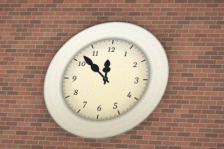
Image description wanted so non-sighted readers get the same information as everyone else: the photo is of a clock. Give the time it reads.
11:52
